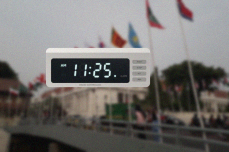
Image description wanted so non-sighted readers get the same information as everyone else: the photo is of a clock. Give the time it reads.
11:25
